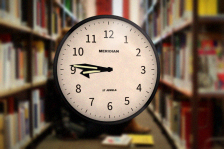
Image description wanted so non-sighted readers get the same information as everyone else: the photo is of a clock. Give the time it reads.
8:46
